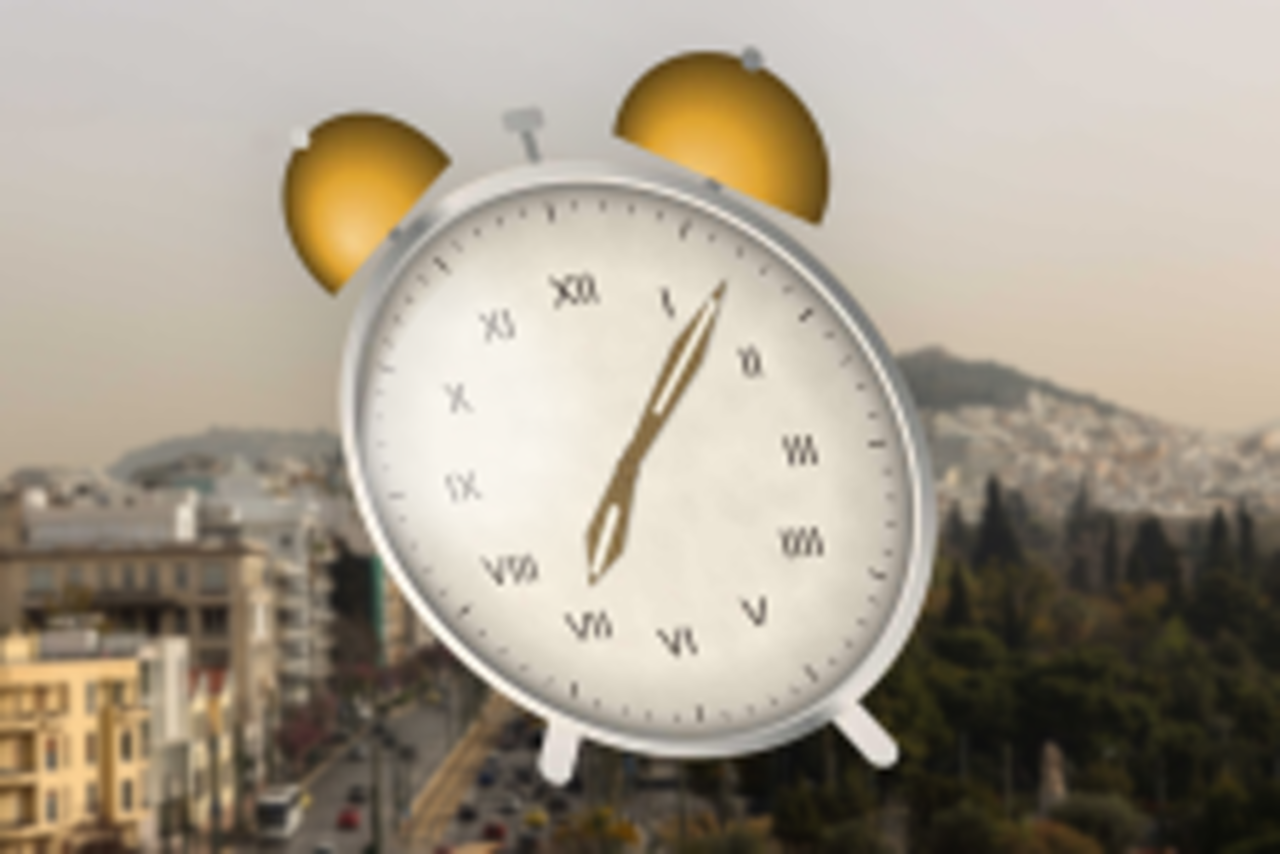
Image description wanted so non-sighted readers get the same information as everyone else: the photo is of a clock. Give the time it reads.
7:07
